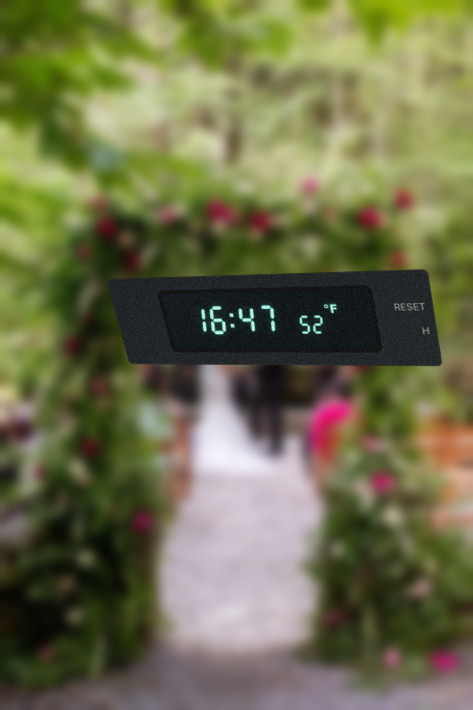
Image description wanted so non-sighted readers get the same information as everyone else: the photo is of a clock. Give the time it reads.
16:47
